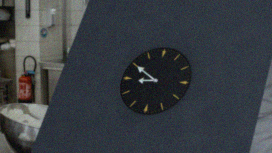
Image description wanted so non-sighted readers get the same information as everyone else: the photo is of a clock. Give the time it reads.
8:50
